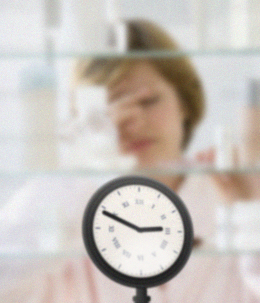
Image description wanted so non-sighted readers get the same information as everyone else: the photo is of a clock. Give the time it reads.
2:49
